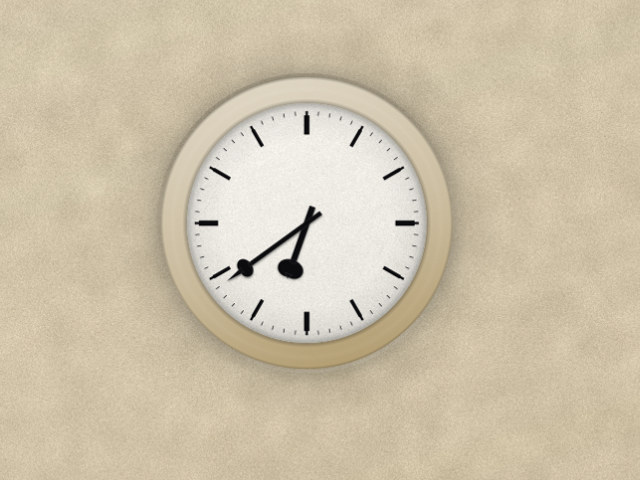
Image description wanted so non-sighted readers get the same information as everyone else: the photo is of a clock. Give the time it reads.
6:39
